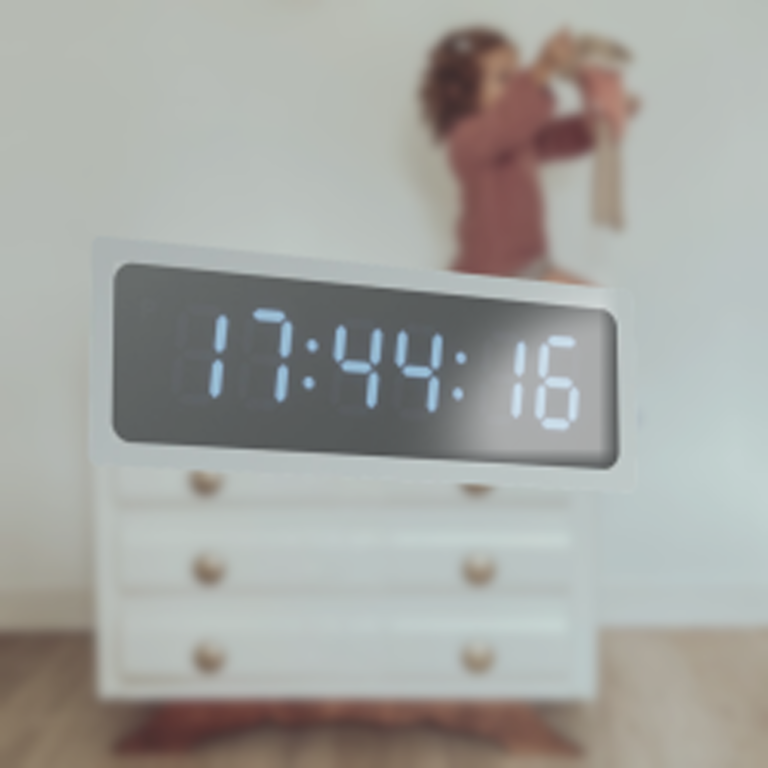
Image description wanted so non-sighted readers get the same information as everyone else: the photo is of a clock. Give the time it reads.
17:44:16
